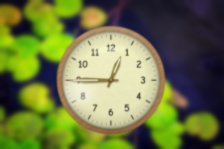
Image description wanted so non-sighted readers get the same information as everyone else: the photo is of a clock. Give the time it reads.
12:45
